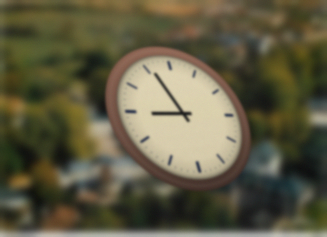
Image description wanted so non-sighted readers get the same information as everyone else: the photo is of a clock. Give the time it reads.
8:56
